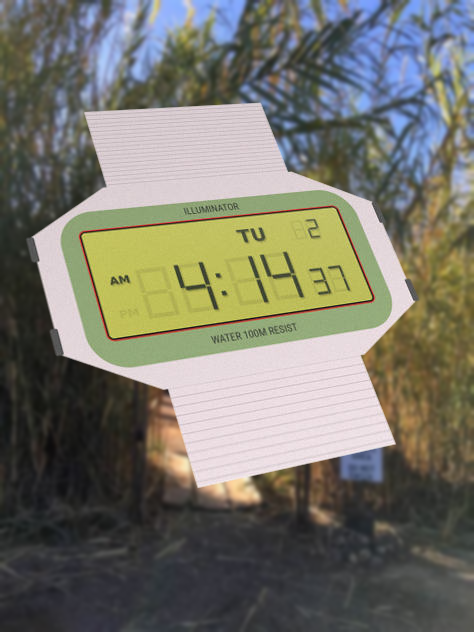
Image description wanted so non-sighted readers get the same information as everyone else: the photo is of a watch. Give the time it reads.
4:14:37
